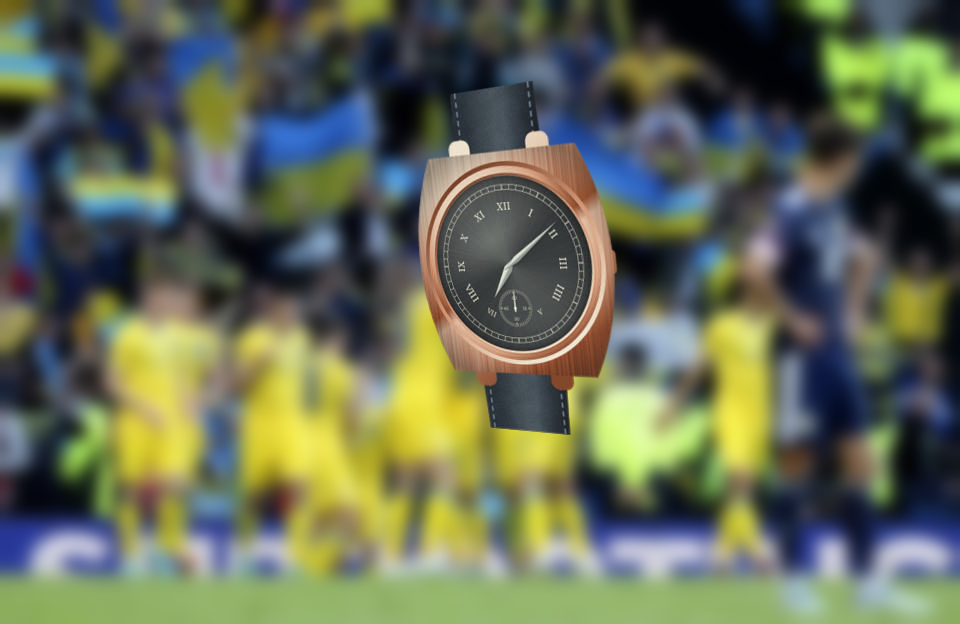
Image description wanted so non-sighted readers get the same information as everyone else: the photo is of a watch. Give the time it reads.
7:09
